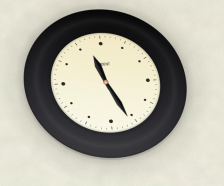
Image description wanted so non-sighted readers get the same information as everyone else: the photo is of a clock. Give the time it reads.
11:26
